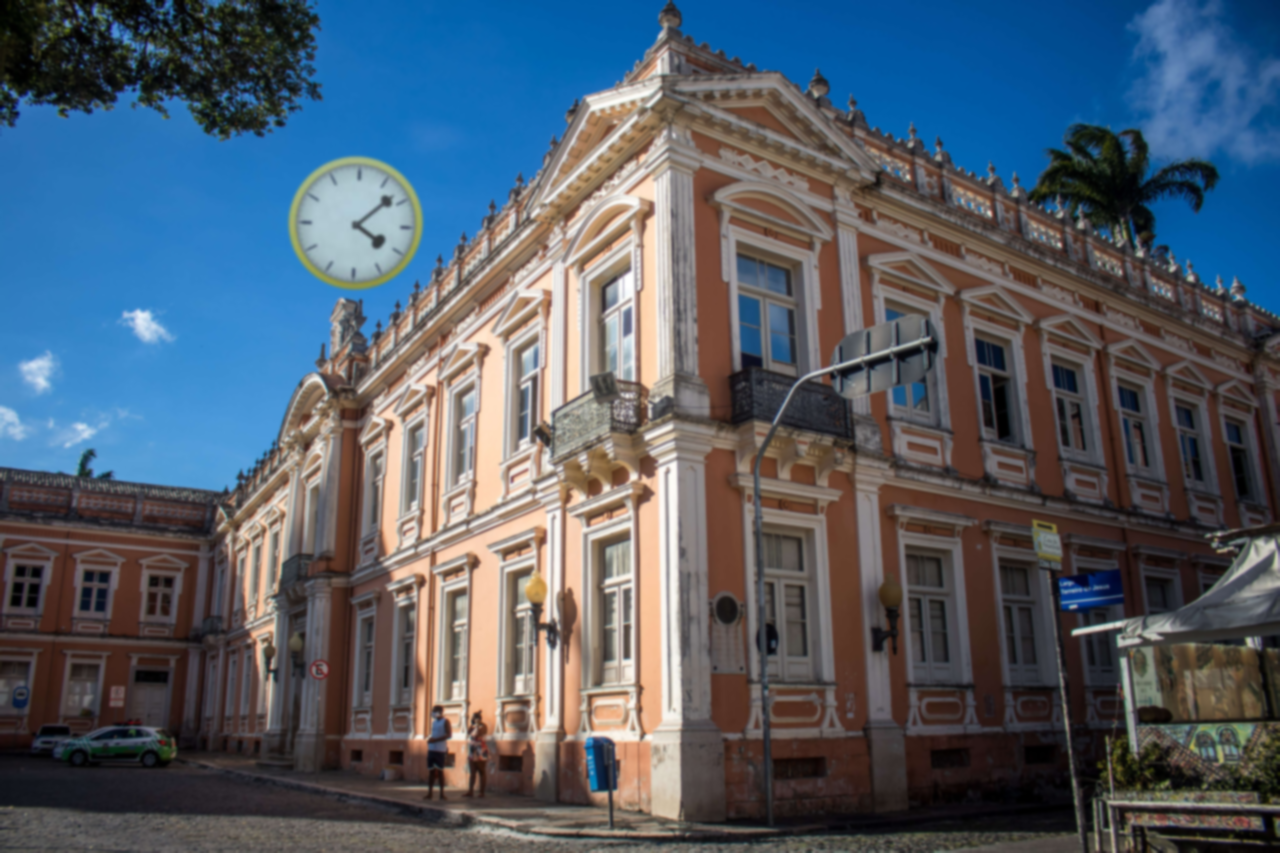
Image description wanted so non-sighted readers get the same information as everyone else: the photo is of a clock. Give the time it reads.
4:08
